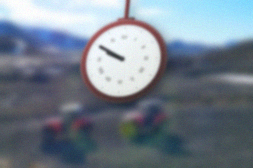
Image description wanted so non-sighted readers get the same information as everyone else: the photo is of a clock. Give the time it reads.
9:50
